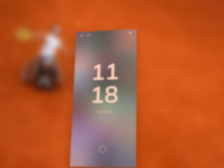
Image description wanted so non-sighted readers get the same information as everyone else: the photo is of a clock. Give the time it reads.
11:18
